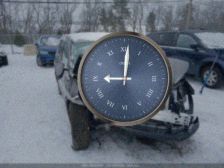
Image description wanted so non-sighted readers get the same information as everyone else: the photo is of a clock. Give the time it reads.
9:01
